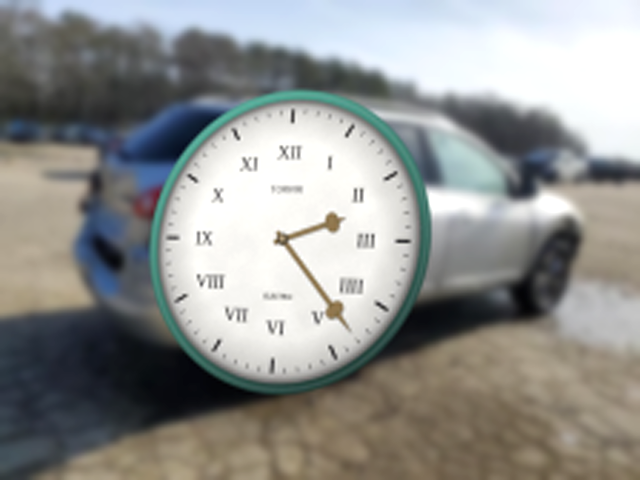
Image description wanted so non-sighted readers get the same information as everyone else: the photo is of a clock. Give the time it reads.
2:23
